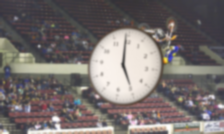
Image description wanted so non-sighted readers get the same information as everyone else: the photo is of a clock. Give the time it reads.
4:59
